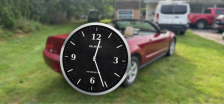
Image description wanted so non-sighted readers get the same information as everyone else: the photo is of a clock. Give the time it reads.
12:26
